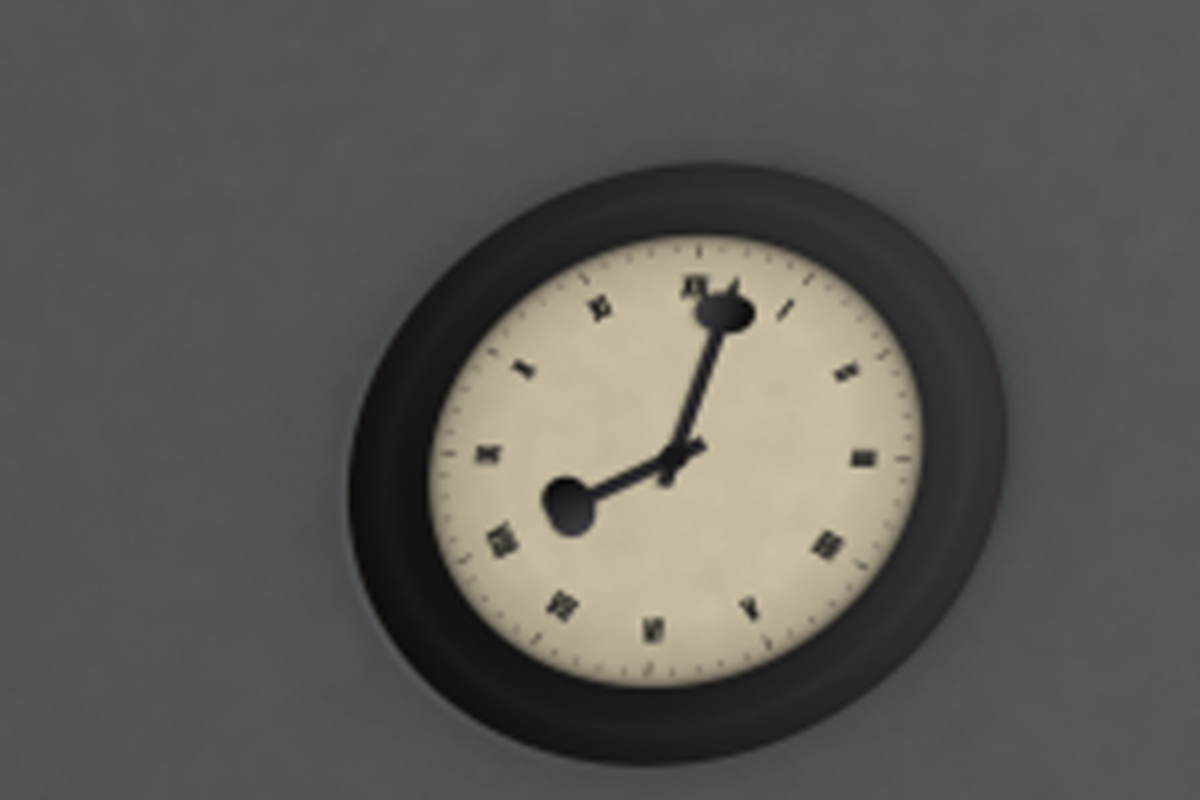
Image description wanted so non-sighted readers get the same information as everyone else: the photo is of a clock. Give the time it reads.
8:02
